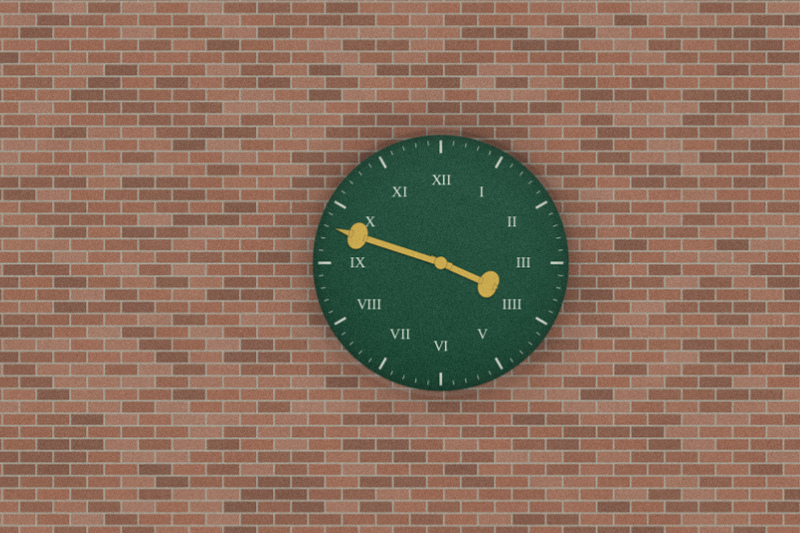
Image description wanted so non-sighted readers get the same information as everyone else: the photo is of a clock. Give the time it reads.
3:48
